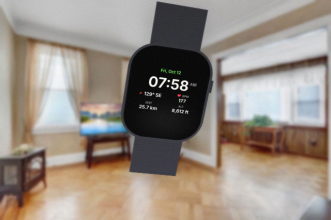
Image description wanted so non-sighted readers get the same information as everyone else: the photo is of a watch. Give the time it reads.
7:58
